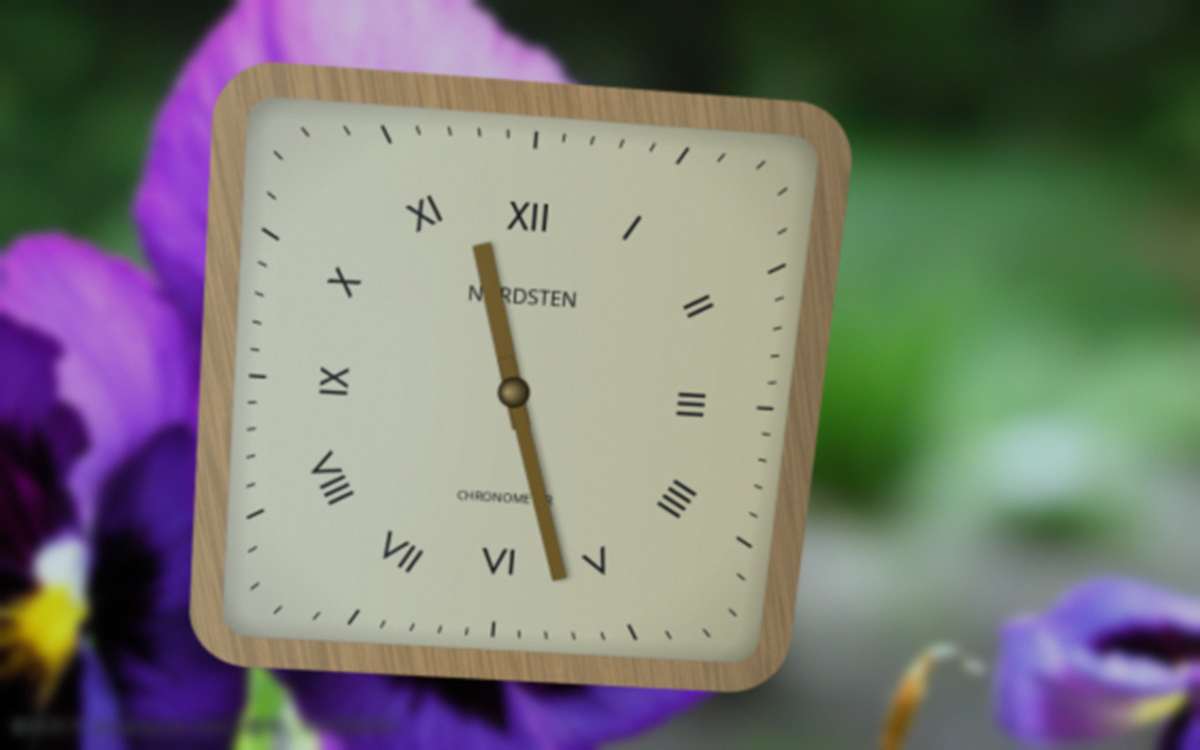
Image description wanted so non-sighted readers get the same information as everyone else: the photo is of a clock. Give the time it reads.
11:27
